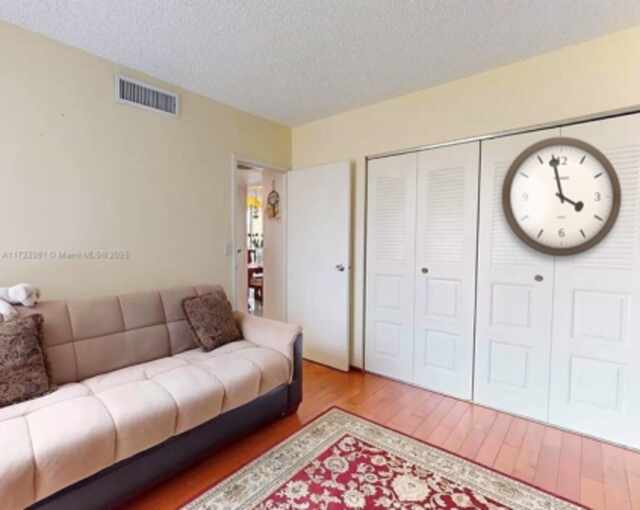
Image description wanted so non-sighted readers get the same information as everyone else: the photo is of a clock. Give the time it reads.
3:58
